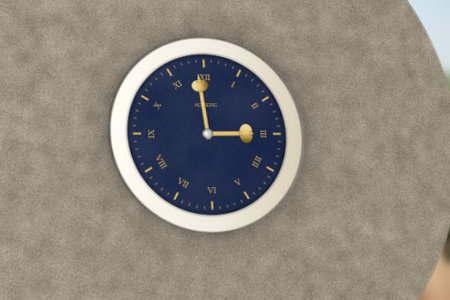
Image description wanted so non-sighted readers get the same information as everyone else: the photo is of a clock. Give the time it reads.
2:59
